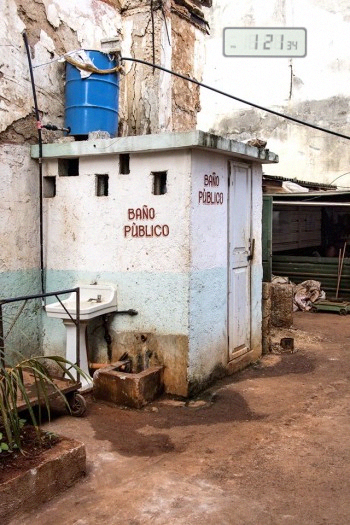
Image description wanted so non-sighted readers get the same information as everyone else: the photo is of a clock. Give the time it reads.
1:21
